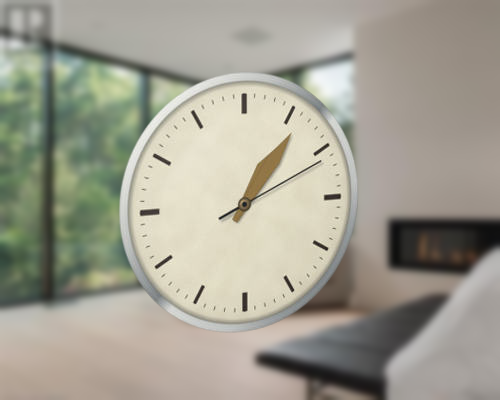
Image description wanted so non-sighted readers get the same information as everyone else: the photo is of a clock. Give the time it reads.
1:06:11
